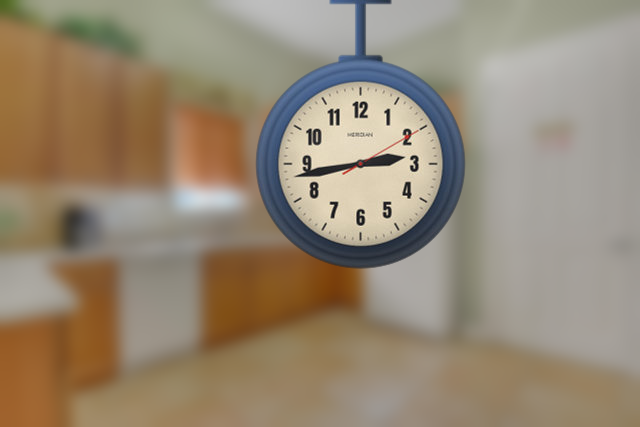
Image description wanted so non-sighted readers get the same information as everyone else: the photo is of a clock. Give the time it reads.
2:43:10
